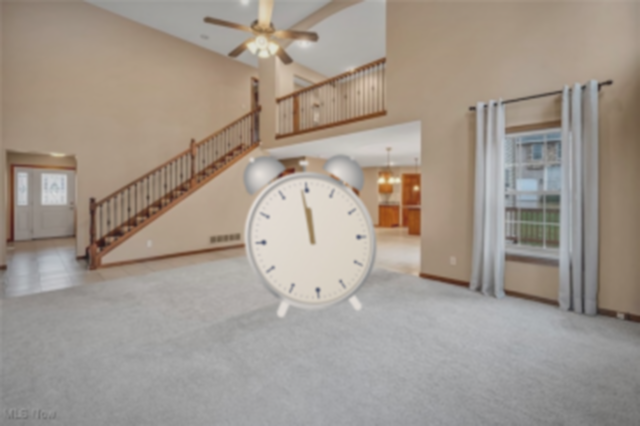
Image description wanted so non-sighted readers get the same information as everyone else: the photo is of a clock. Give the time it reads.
11:59
